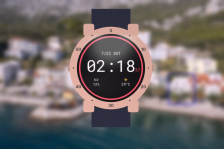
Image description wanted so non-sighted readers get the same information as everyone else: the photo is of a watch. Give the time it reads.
2:18
